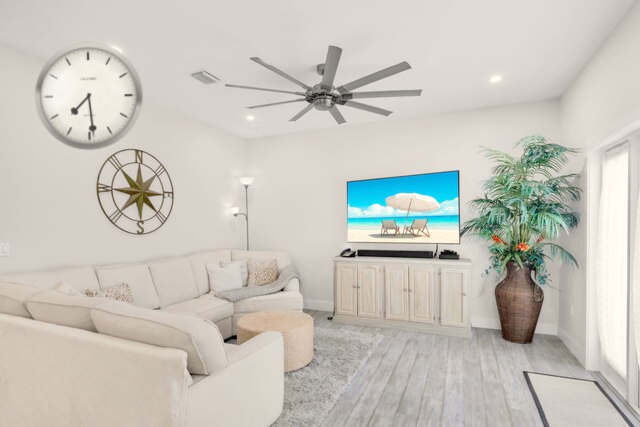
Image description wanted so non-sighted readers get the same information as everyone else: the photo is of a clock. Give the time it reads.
7:29
